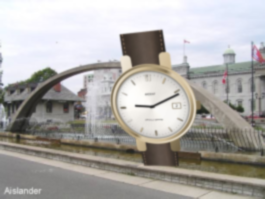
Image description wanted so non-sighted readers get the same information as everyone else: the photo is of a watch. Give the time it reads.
9:11
